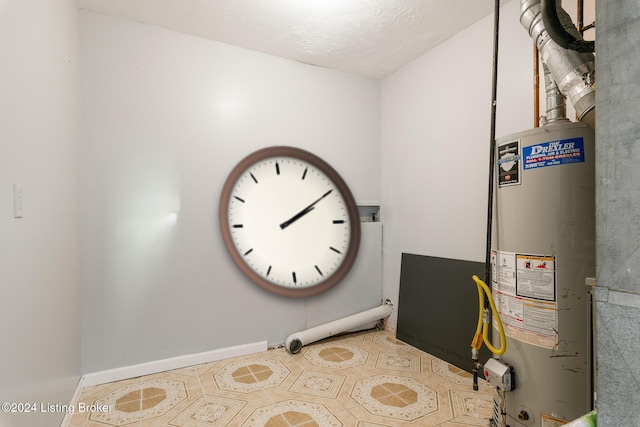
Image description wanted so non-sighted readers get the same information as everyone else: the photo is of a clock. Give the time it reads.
2:10
